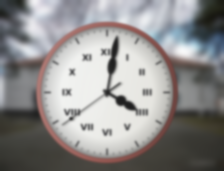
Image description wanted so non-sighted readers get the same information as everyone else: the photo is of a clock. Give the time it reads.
4:01:39
